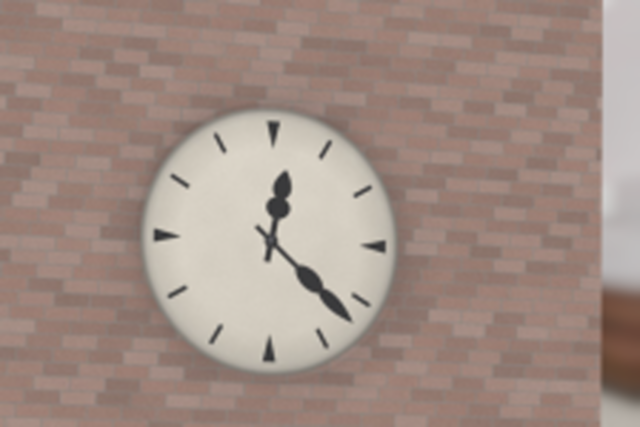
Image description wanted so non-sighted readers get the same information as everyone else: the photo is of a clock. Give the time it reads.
12:22
